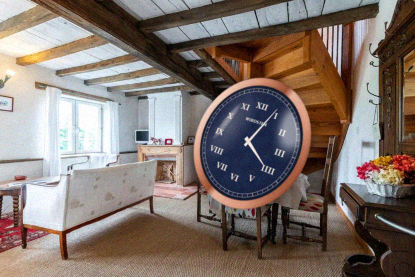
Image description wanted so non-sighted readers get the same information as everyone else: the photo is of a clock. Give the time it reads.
4:04
